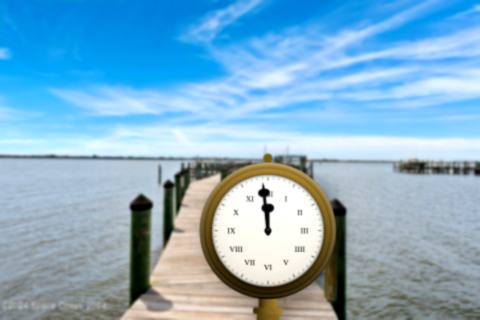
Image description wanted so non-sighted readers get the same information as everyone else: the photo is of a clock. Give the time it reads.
11:59
